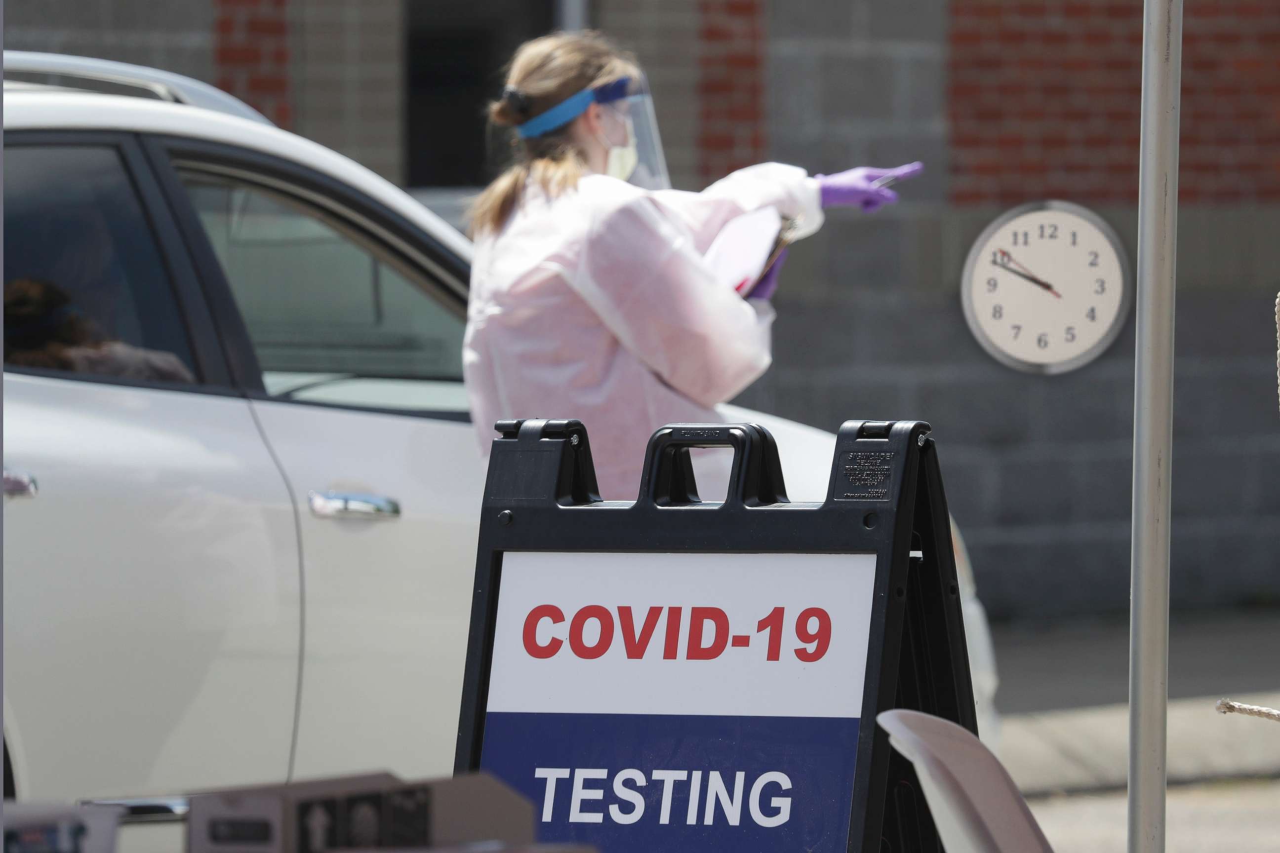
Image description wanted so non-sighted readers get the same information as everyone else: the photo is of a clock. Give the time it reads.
9:48:51
